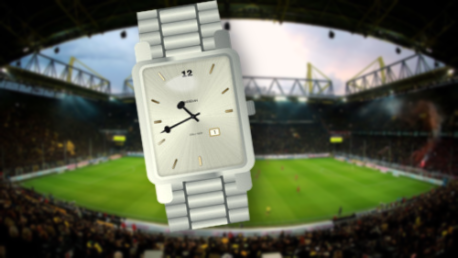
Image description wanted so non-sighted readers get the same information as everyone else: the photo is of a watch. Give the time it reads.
10:42
